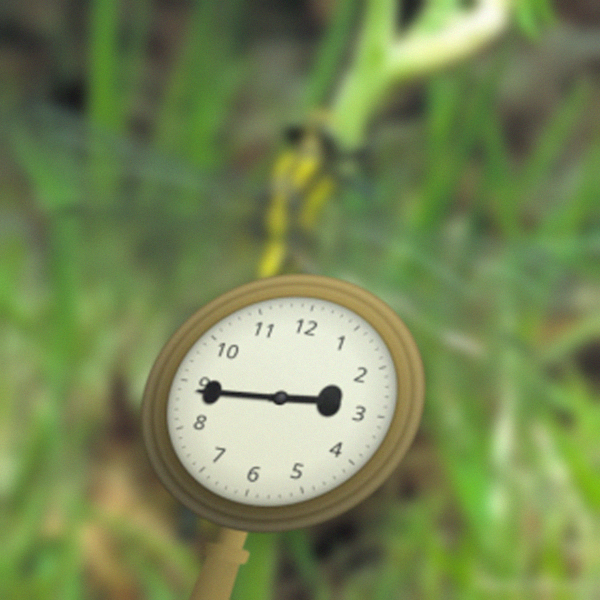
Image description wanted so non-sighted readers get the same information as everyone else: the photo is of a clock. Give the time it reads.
2:44
